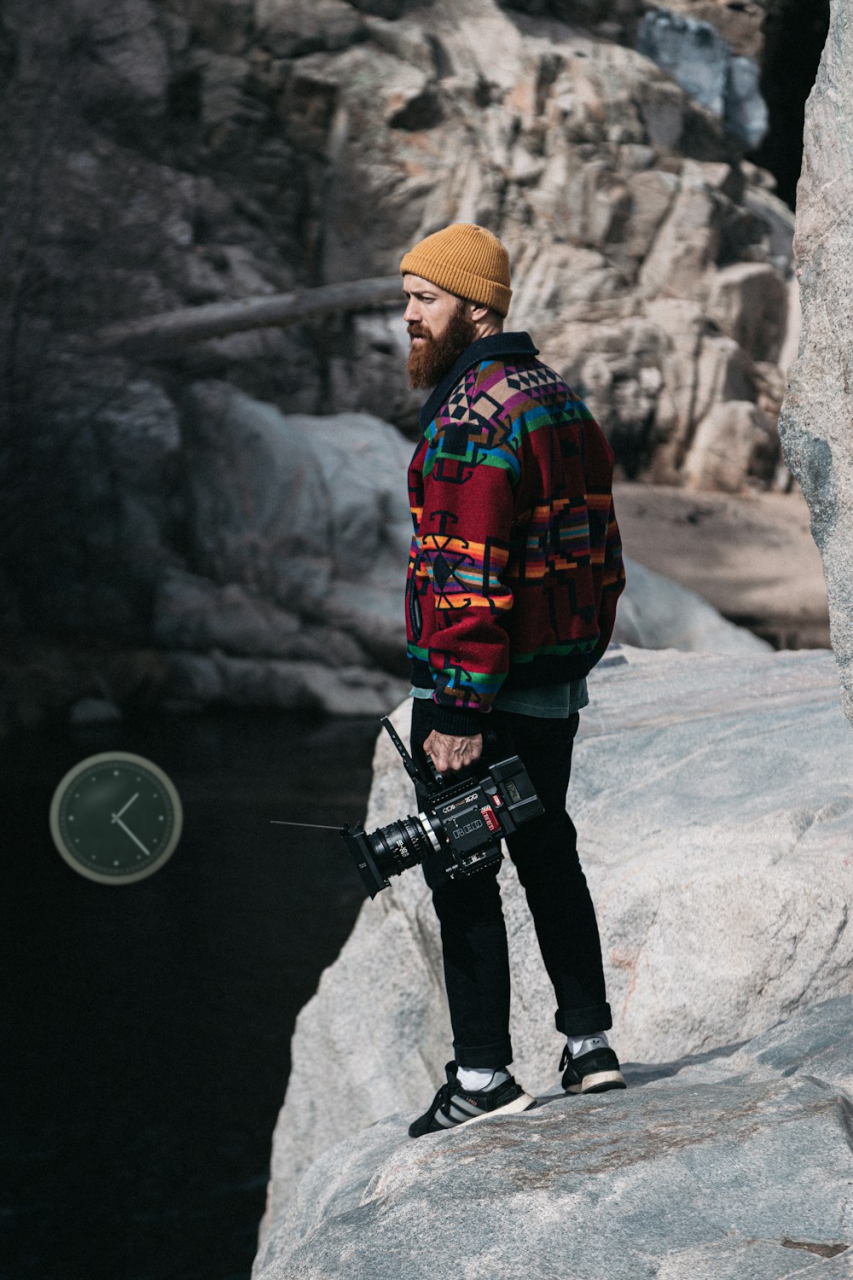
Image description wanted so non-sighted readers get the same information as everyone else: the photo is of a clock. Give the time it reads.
1:23
